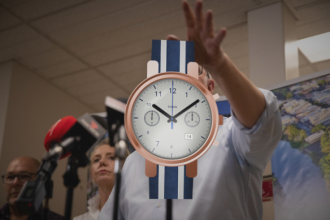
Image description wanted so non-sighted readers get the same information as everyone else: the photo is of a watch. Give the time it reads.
10:09
